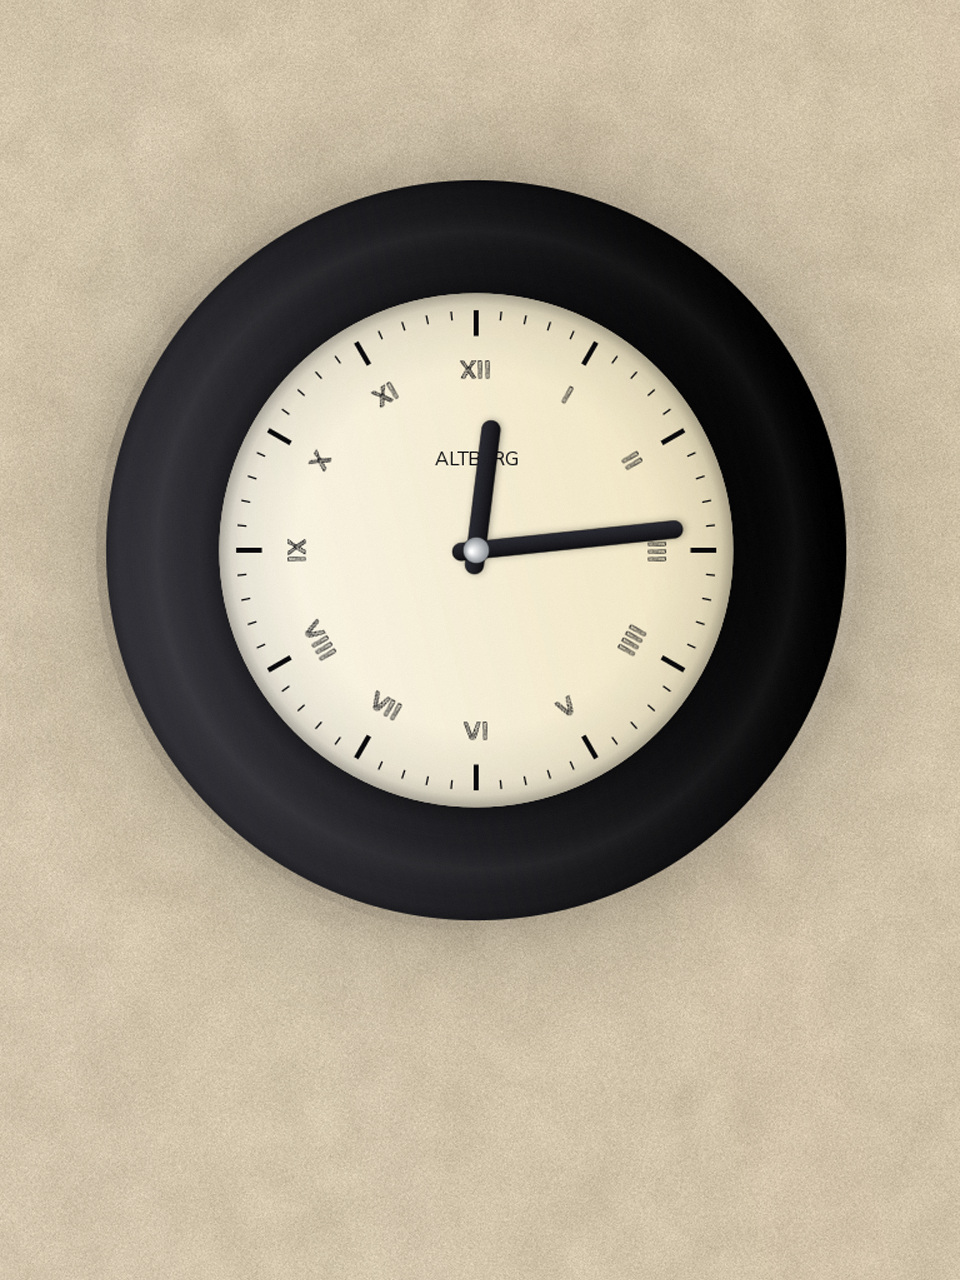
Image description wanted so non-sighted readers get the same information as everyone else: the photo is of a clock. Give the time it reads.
12:14
